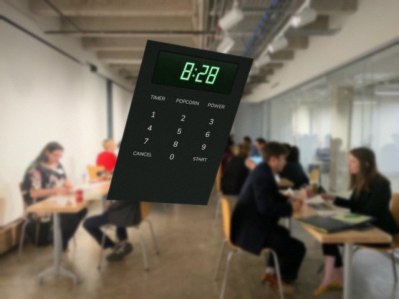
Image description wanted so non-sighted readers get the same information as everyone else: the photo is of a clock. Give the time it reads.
8:28
